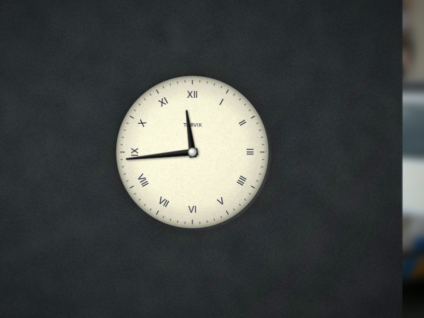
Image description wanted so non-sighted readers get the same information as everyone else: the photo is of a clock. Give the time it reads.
11:44
